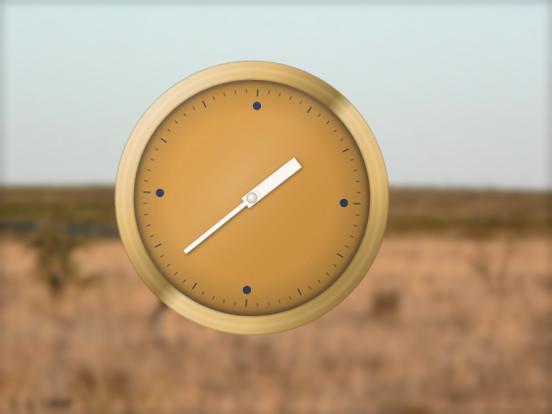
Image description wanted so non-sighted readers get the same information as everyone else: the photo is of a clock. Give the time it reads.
1:38
